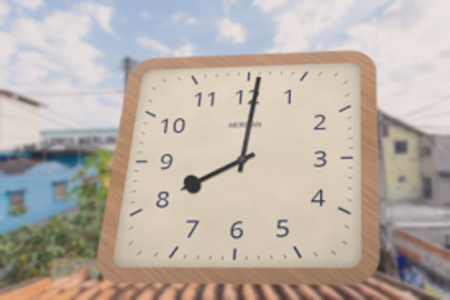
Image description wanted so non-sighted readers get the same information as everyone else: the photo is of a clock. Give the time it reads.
8:01
